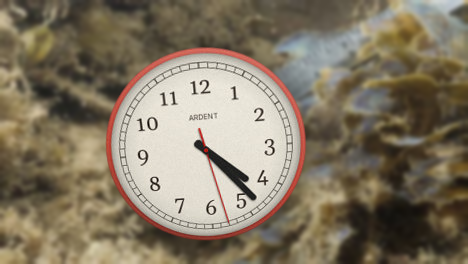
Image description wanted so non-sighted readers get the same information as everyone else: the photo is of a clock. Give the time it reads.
4:23:28
